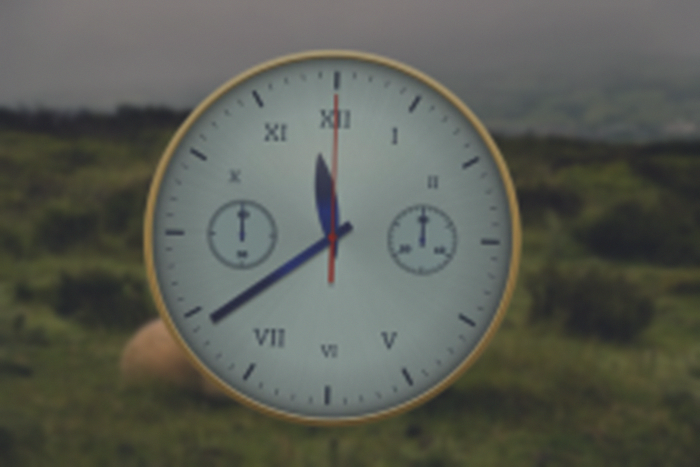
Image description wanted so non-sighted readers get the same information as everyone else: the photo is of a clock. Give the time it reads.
11:39
